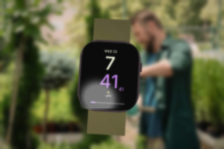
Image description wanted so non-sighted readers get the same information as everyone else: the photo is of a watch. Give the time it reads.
7:41
